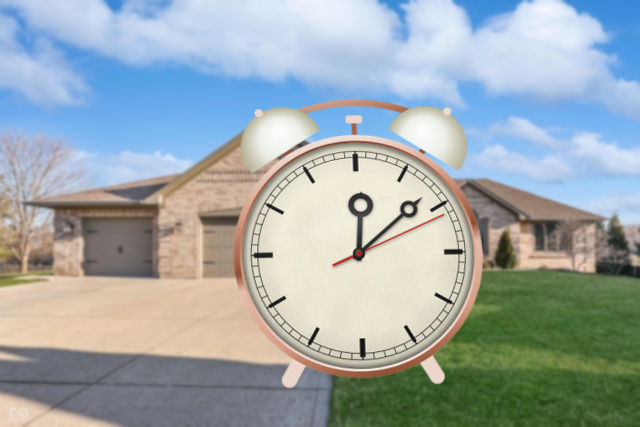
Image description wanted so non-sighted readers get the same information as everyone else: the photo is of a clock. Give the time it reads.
12:08:11
